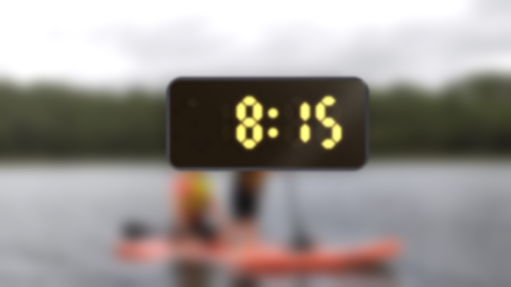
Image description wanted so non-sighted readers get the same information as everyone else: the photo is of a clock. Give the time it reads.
8:15
